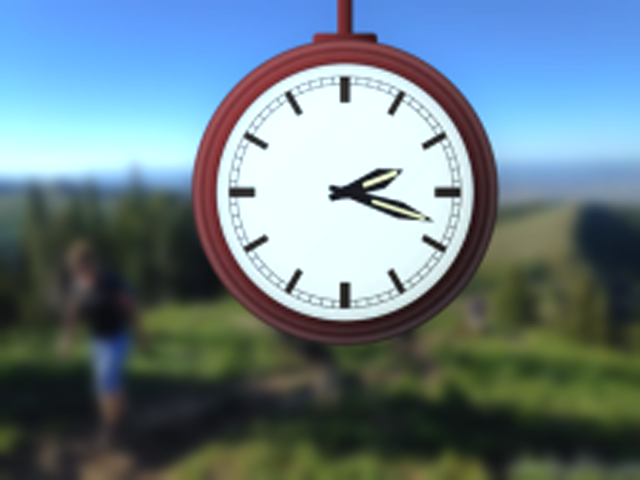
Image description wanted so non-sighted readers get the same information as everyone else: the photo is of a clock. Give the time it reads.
2:18
